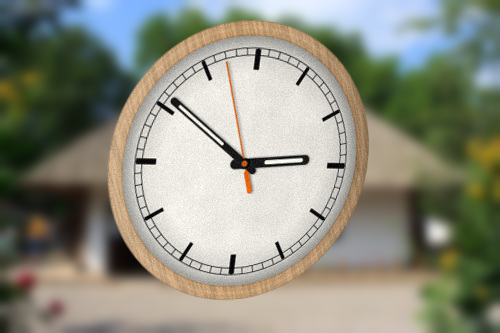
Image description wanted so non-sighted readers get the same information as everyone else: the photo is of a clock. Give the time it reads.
2:50:57
